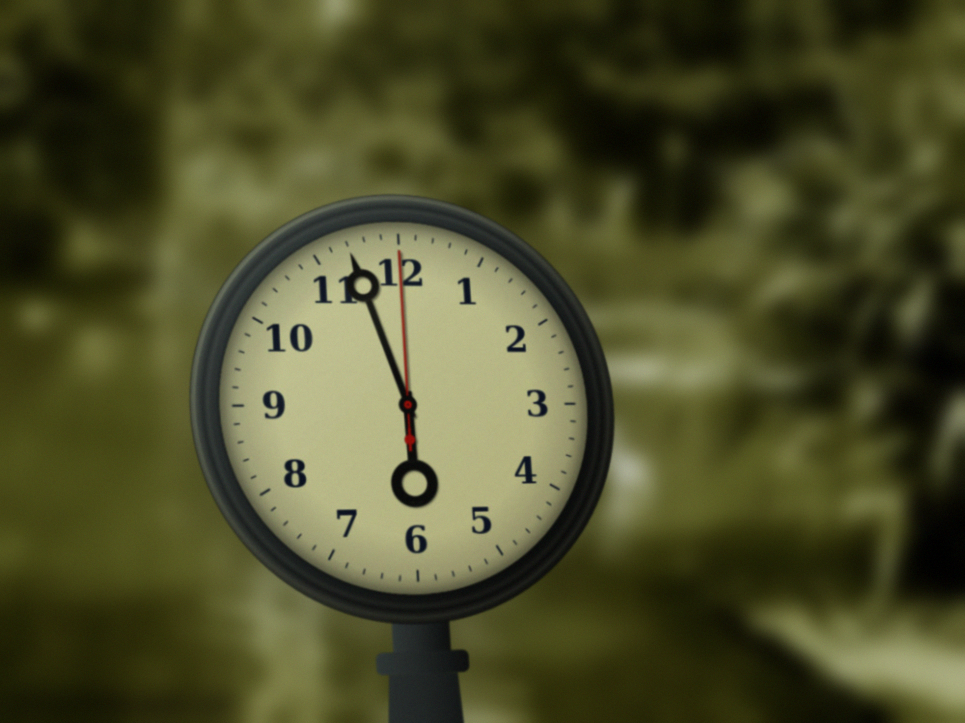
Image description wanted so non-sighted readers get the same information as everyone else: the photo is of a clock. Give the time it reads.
5:57:00
